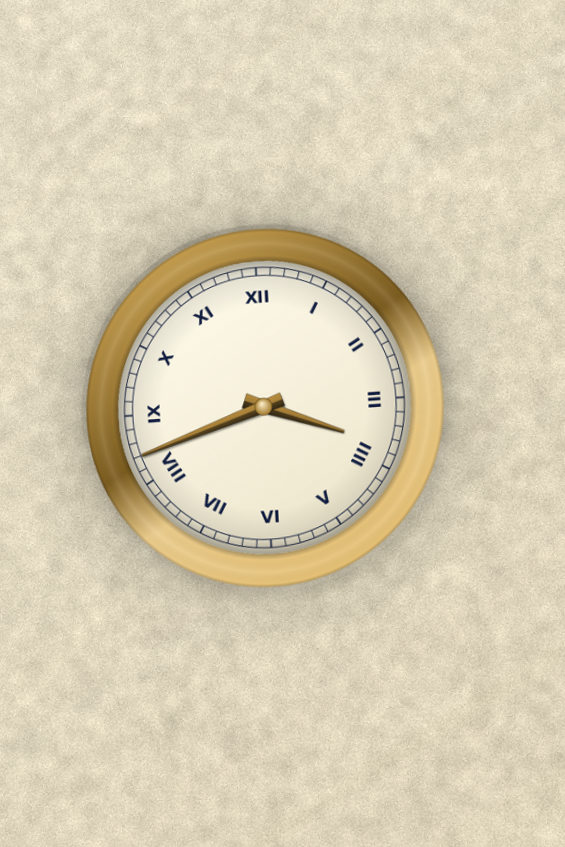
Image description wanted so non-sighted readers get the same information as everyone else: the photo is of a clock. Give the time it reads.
3:42
